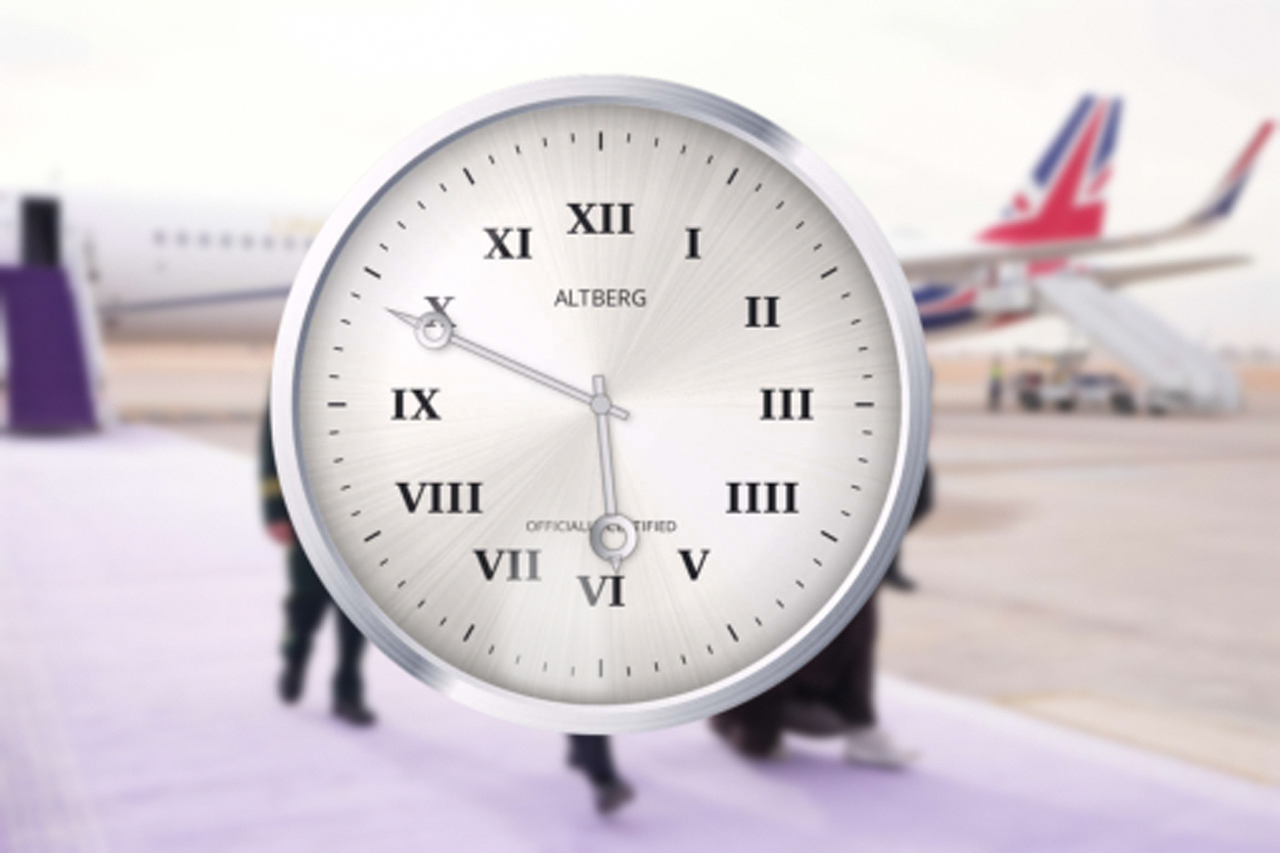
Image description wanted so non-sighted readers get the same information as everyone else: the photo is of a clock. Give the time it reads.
5:49
